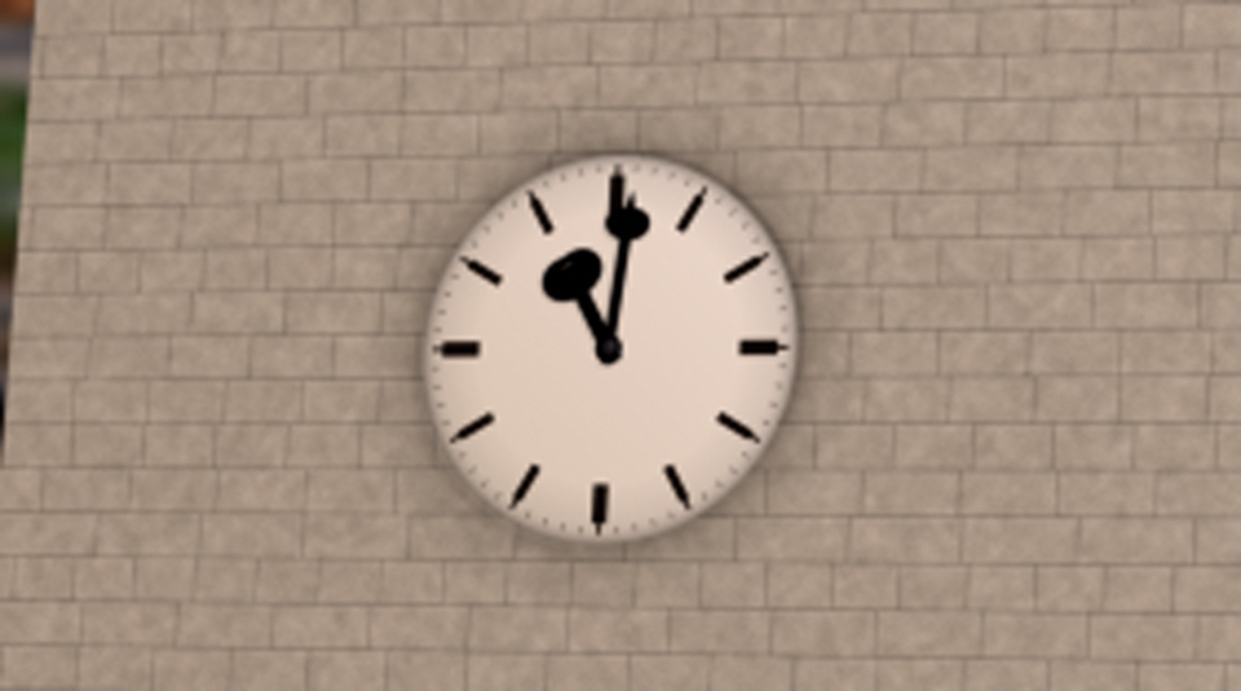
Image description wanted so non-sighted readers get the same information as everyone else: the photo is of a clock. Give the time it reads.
11:01
